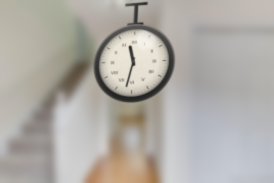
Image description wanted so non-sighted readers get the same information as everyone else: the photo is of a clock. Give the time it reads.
11:32
